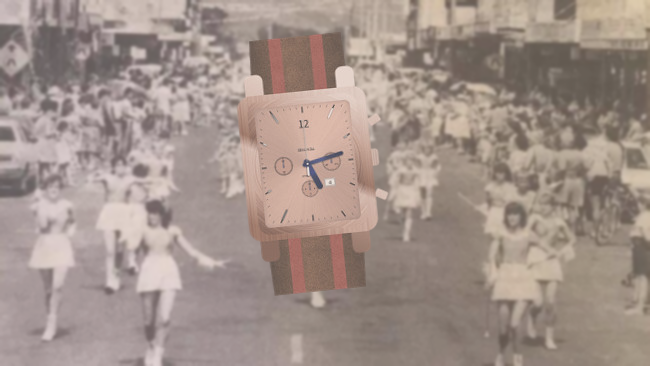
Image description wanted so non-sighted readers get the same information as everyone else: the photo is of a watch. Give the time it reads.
5:13
